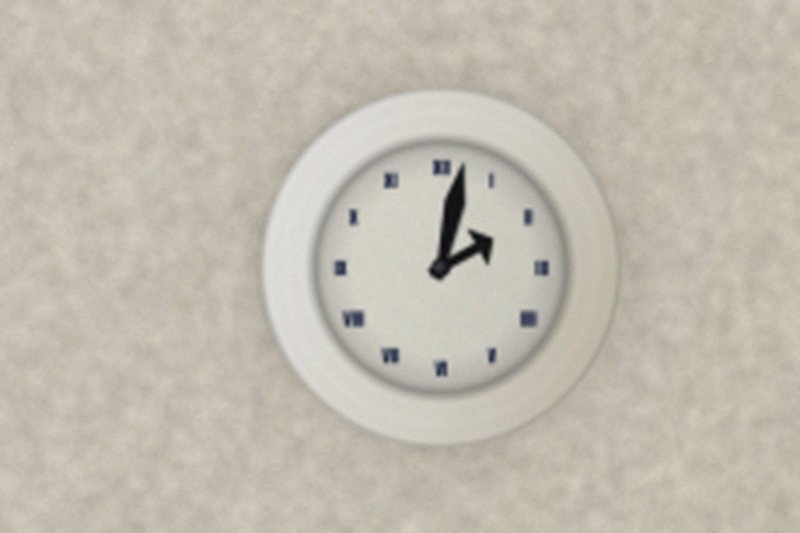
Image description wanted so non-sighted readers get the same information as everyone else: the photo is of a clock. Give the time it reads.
2:02
